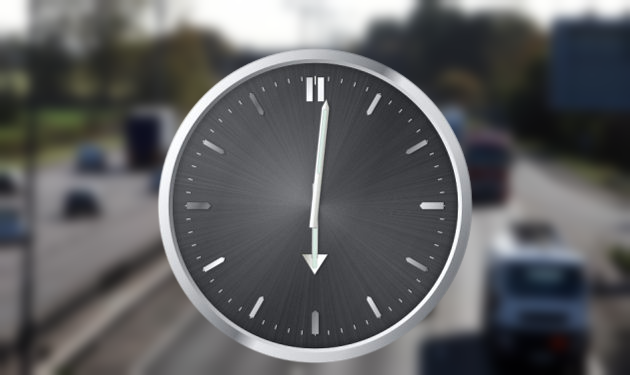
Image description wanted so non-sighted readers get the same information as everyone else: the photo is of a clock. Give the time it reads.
6:01
